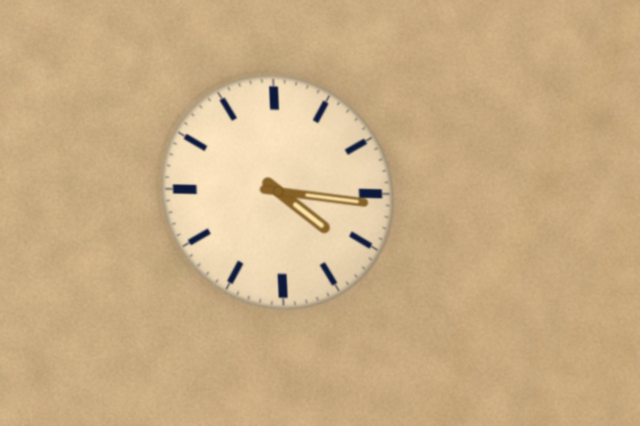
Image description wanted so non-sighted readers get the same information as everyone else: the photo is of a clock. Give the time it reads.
4:16
